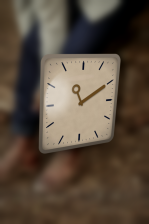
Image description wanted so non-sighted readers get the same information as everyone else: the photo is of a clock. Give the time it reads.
11:10
